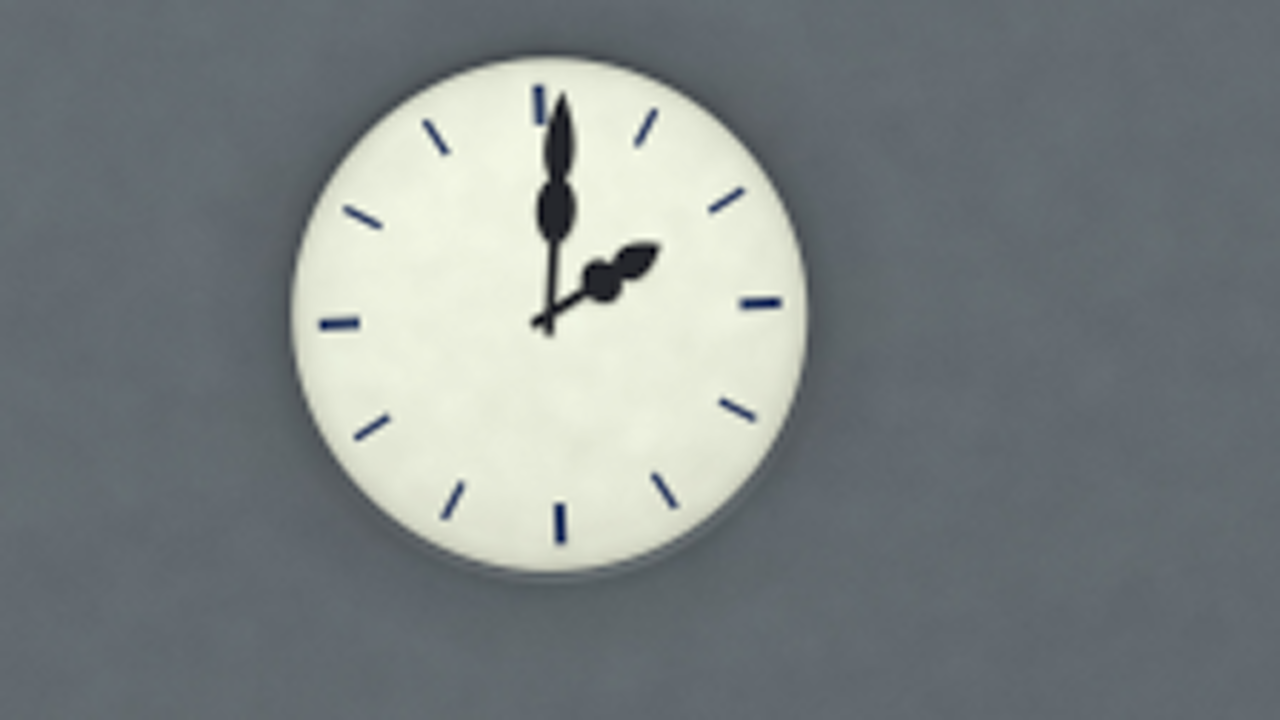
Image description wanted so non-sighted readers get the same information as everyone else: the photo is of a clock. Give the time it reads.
2:01
